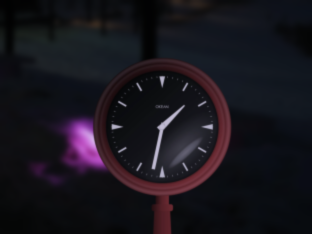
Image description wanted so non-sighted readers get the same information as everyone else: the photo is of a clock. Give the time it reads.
1:32
